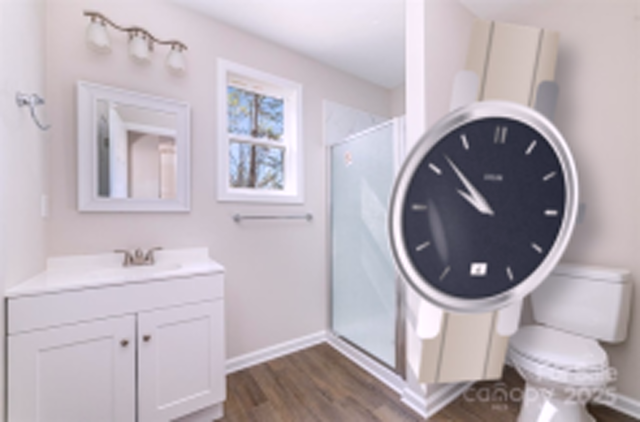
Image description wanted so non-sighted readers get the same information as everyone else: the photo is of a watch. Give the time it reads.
9:52
